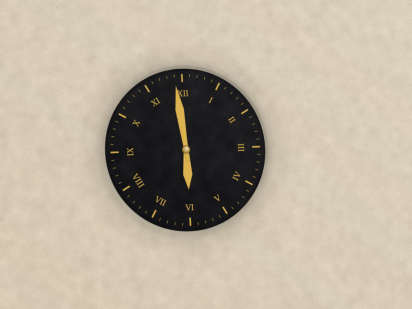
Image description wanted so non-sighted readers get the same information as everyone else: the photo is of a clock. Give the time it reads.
5:59
